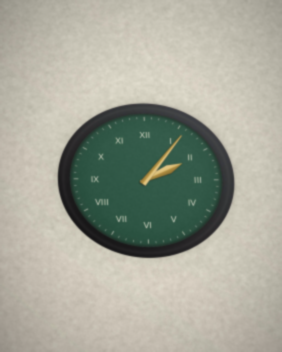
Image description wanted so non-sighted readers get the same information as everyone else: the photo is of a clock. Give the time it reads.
2:06
